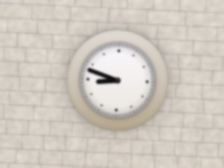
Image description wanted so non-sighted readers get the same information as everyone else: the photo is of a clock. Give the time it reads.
8:48
